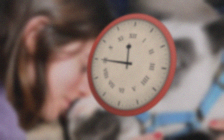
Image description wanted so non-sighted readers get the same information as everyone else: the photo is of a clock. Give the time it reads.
11:45
